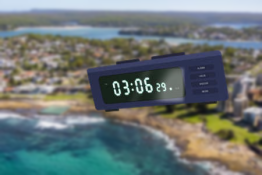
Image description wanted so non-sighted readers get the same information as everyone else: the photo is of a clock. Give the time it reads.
3:06:29
